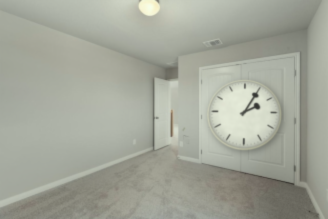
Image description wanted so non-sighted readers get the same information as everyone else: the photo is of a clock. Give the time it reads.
2:05
